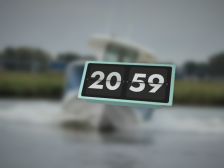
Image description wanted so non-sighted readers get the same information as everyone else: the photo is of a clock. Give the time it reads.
20:59
